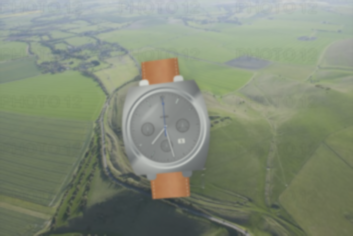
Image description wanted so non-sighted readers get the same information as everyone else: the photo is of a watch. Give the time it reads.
7:28
